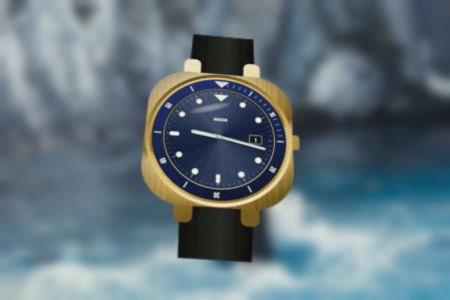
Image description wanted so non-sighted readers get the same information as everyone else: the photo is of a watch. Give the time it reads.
9:17
